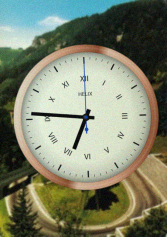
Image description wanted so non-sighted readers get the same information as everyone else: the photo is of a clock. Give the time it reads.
6:46:00
